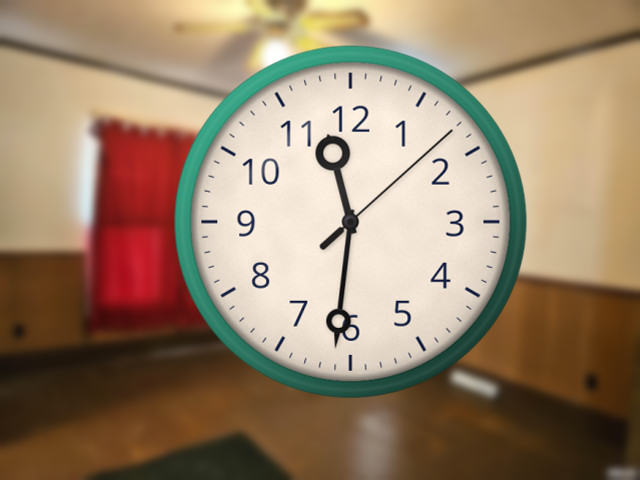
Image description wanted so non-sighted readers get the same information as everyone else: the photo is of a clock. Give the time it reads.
11:31:08
